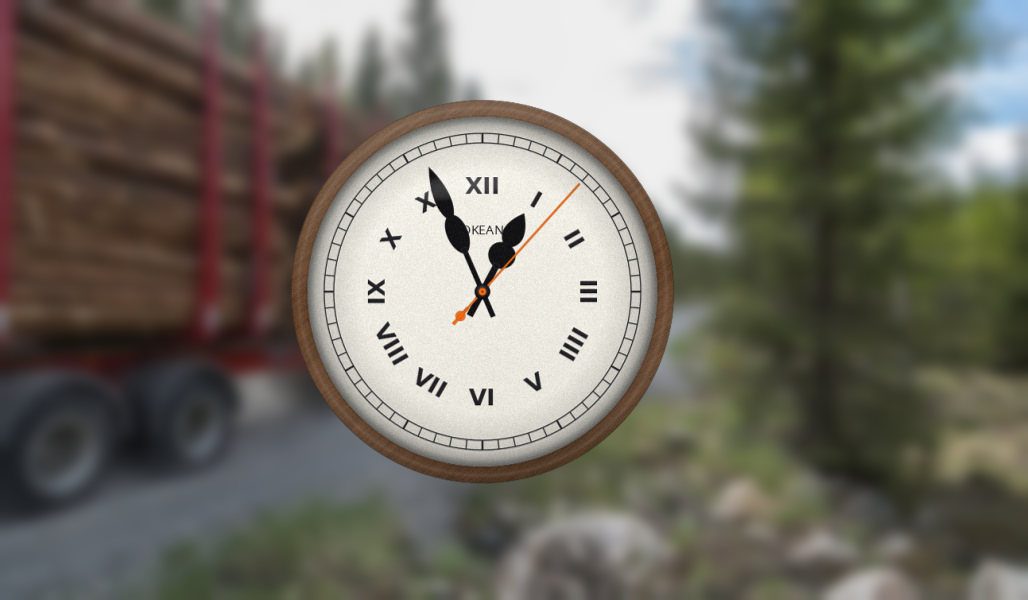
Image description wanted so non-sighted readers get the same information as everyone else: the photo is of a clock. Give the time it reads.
12:56:07
